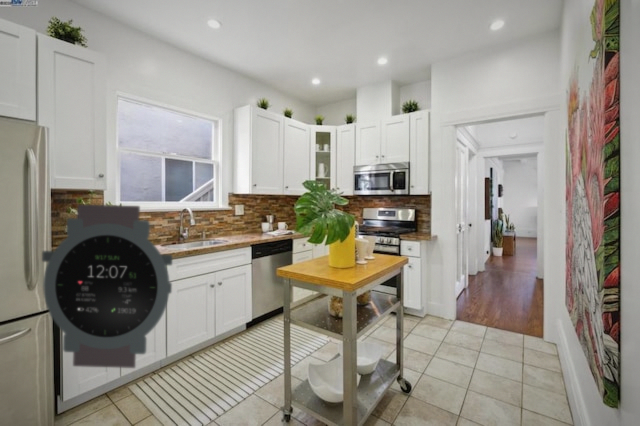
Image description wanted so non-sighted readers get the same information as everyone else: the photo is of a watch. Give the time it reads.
12:07
